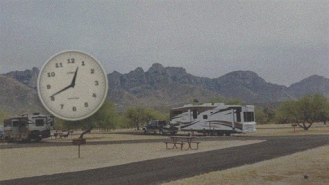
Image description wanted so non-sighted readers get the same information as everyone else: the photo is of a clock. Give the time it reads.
12:41
